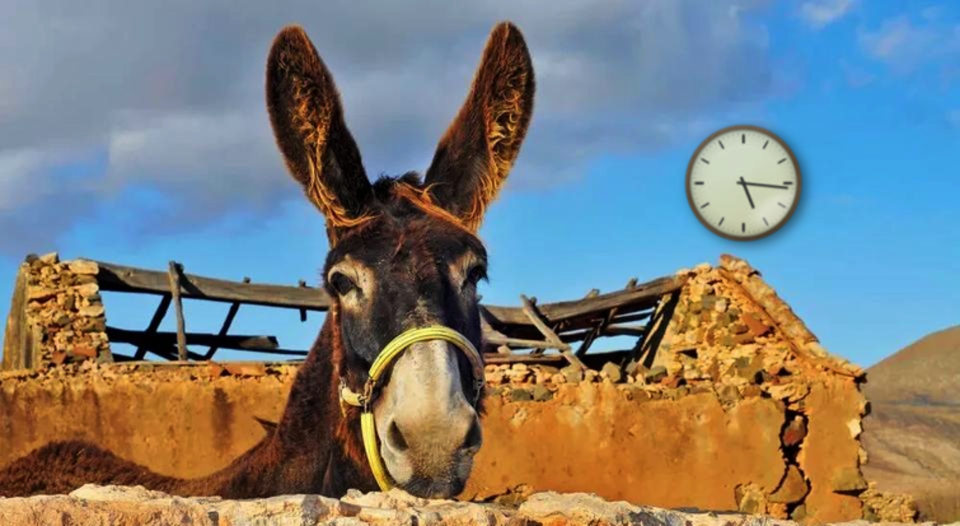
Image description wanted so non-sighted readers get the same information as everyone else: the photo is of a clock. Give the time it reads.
5:16
